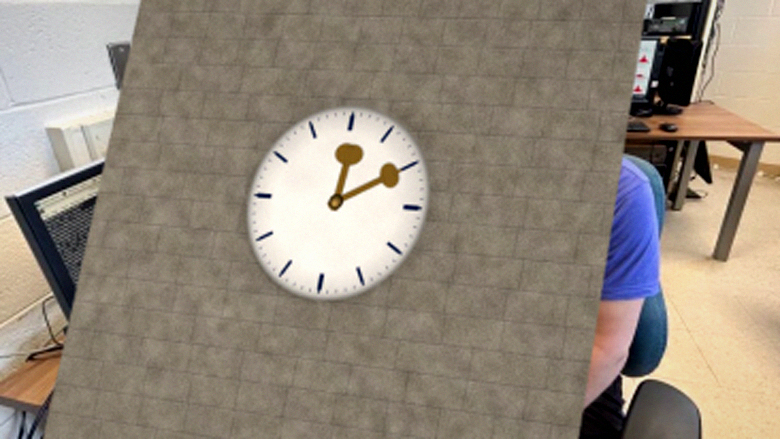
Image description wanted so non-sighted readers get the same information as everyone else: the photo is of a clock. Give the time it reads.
12:10
